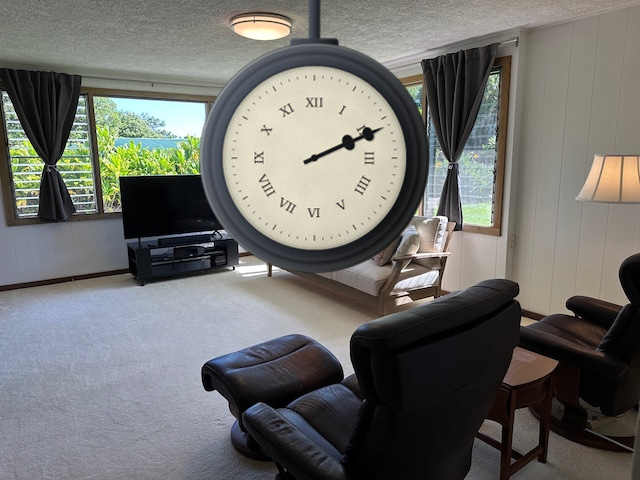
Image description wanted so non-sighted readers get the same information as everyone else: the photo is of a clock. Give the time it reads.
2:11
